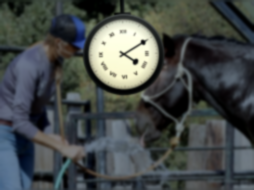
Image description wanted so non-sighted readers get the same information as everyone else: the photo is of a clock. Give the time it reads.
4:10
